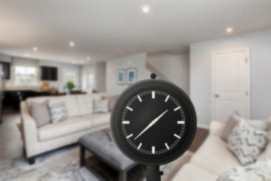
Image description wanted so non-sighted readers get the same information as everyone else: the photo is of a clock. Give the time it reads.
1:38
